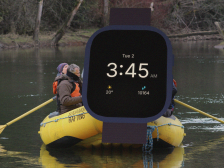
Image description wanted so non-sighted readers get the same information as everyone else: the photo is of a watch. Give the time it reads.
3:45
